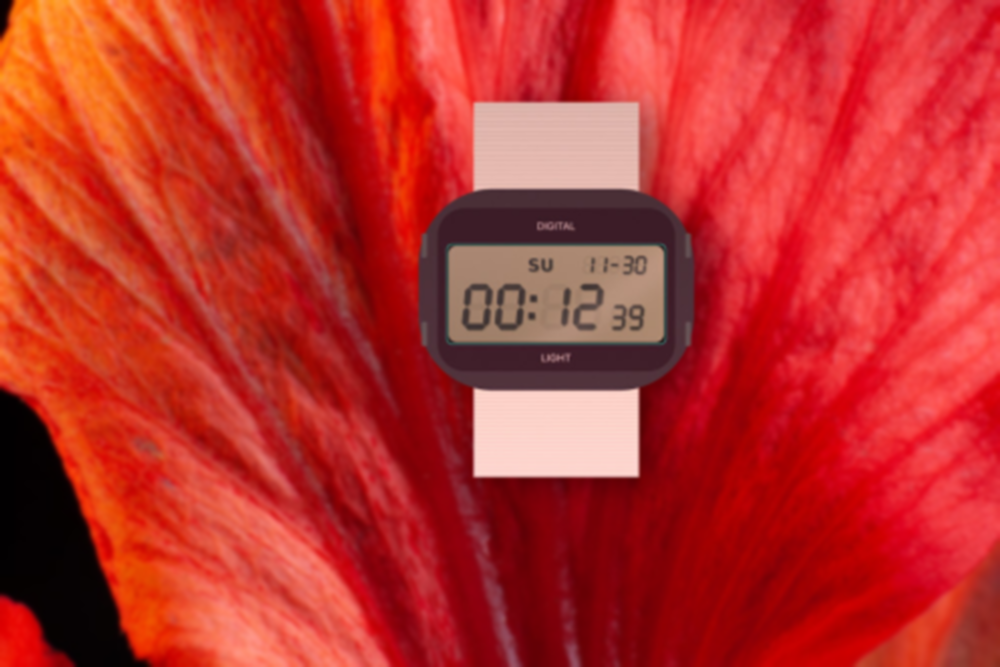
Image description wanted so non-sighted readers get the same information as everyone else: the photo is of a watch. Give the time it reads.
0:12:39
